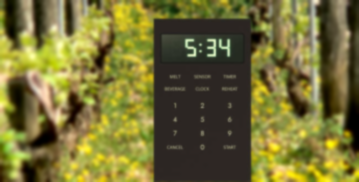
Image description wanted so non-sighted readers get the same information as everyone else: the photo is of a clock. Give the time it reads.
5:34
